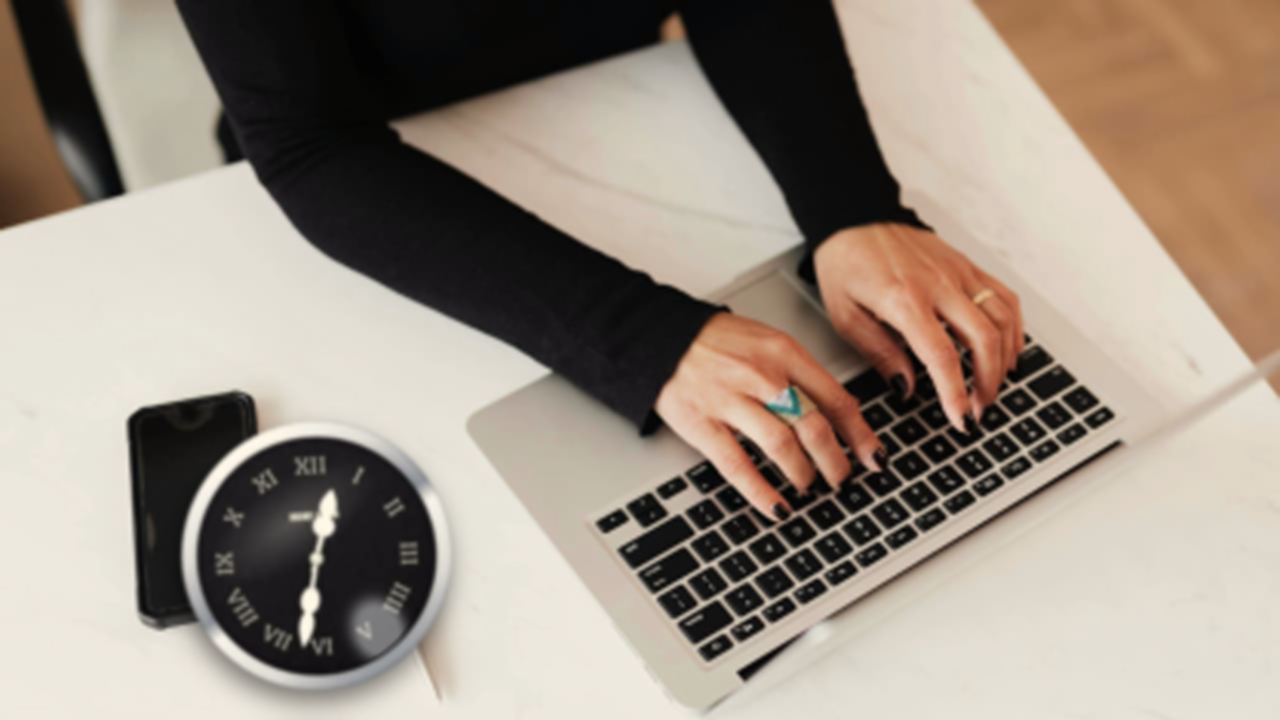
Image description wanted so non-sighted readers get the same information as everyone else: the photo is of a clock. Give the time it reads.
12:32
